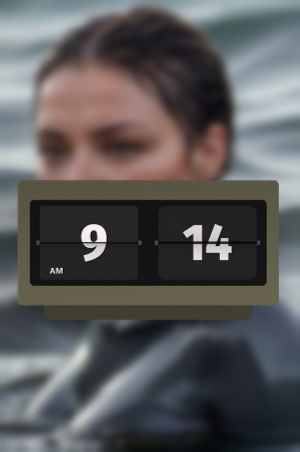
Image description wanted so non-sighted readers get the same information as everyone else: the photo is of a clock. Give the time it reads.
9:14
